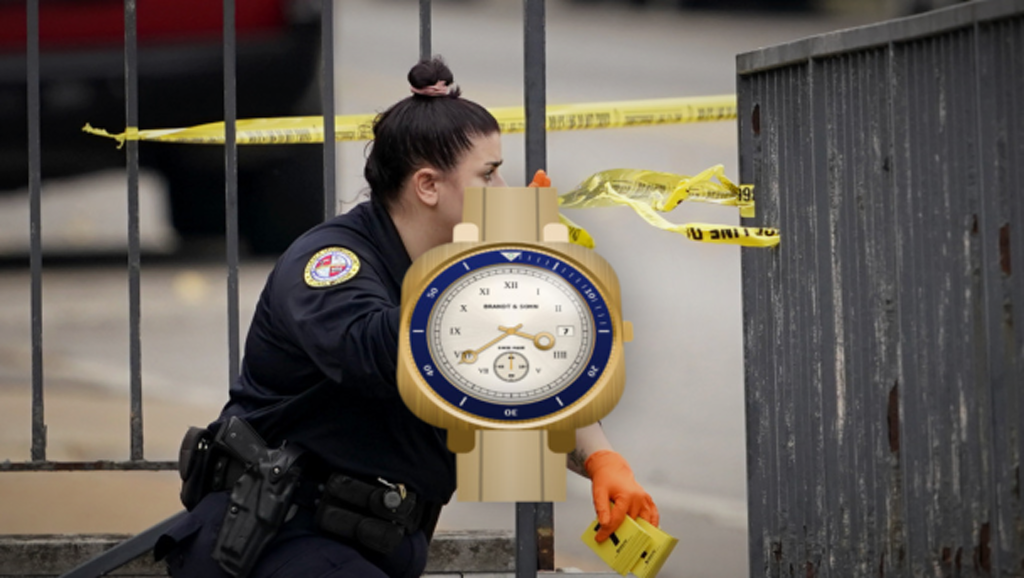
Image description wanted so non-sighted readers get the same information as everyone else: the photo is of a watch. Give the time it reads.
3:39
